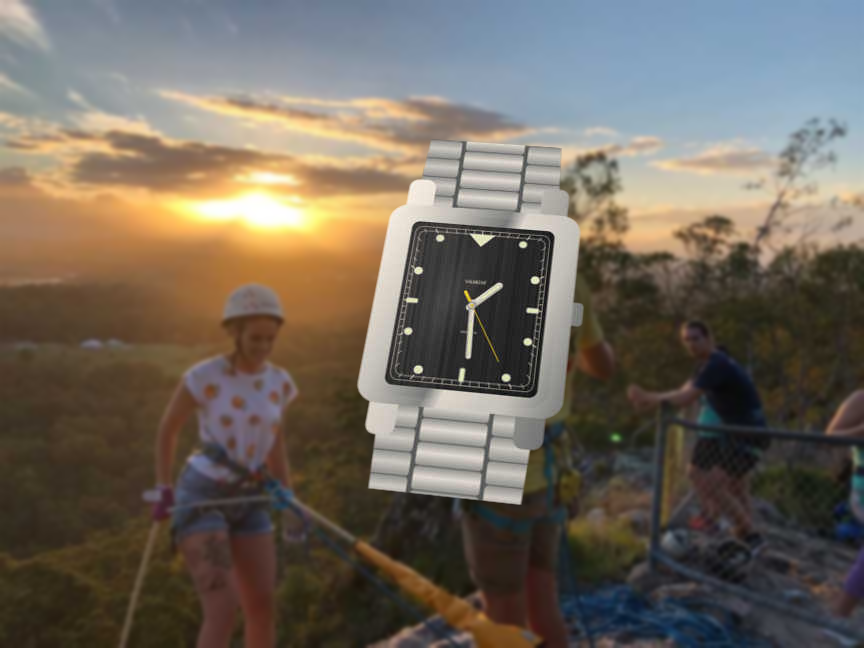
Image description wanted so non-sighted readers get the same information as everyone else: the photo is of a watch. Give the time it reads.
1:29:25
